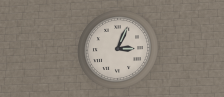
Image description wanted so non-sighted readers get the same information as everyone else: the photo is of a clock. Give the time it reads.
3:04
